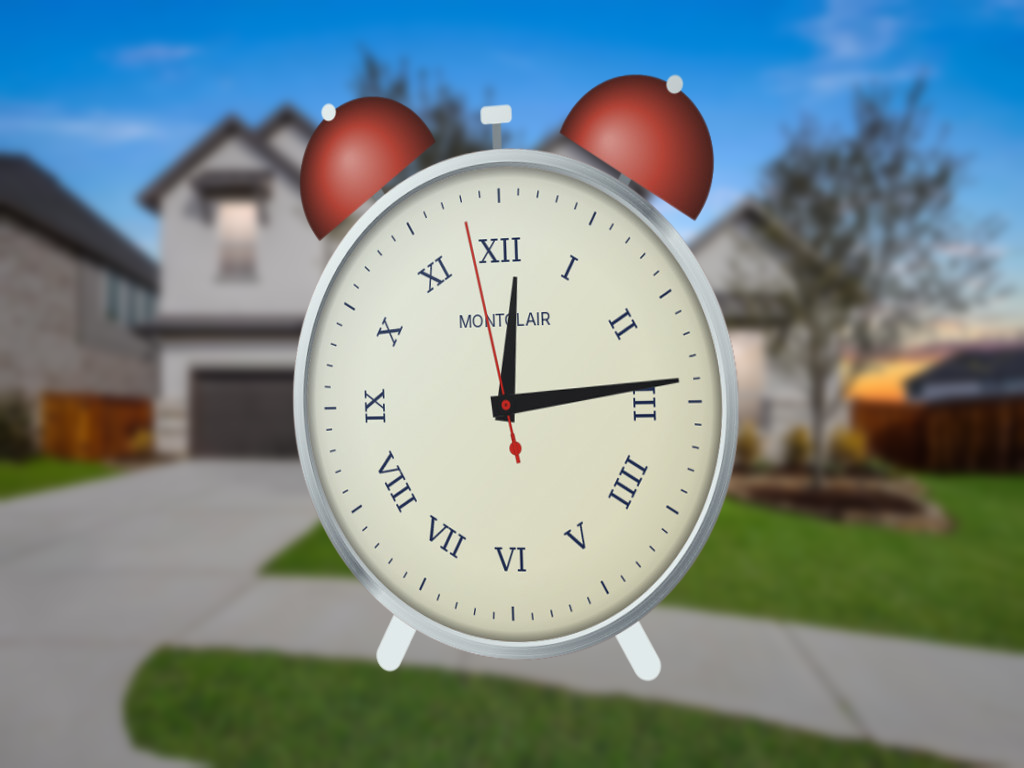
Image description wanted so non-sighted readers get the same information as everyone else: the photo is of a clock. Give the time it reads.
12:13:58
